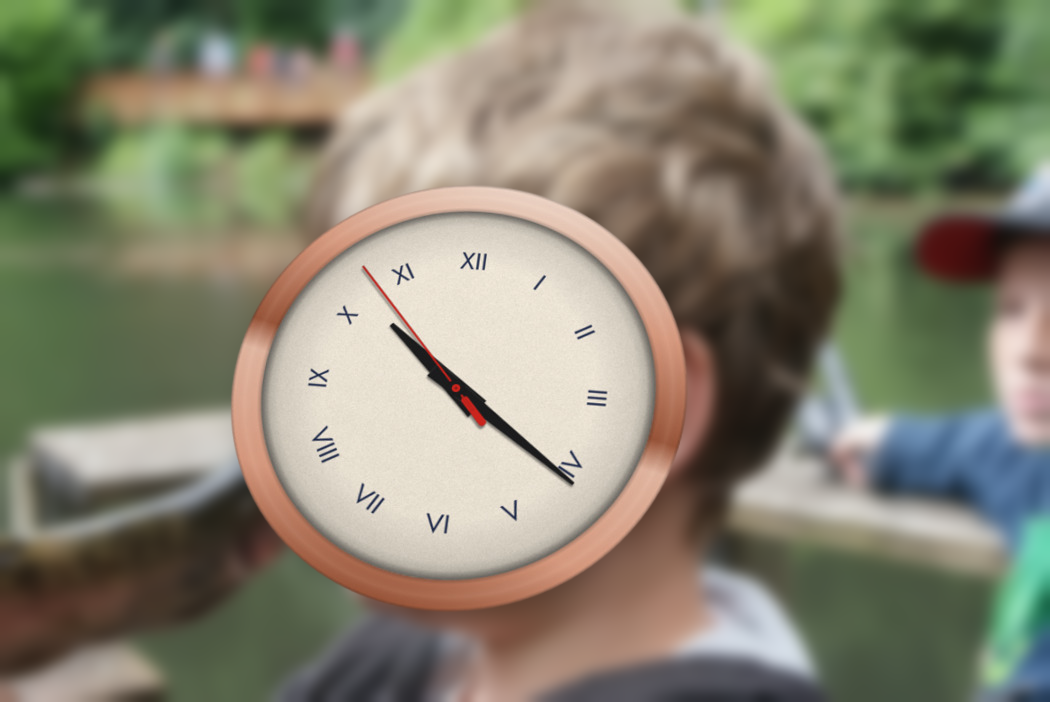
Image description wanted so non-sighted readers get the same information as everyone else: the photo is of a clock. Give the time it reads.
10:20:53
